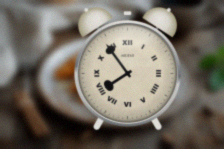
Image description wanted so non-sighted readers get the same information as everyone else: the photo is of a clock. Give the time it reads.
7:54
